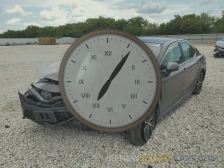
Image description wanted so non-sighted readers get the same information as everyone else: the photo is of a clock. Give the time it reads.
7:06
